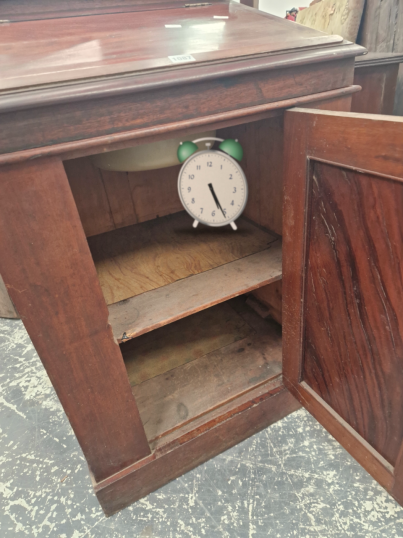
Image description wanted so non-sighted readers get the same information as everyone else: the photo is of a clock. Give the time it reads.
5:26
